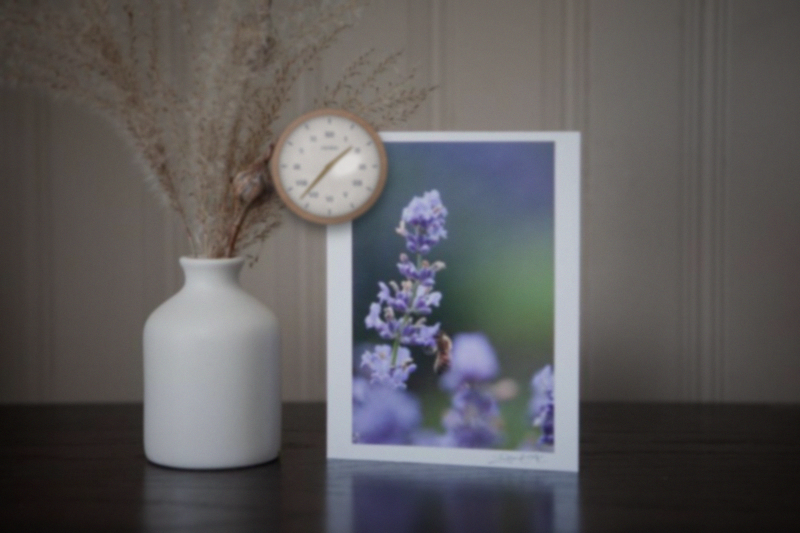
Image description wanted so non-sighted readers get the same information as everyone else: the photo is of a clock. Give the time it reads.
1:37
